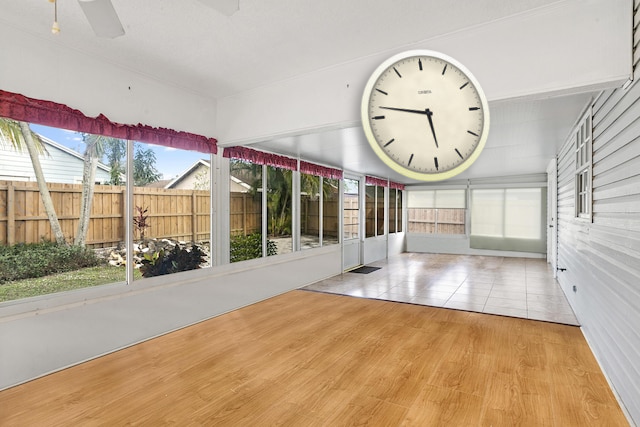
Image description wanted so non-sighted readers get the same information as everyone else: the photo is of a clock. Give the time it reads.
5:47
